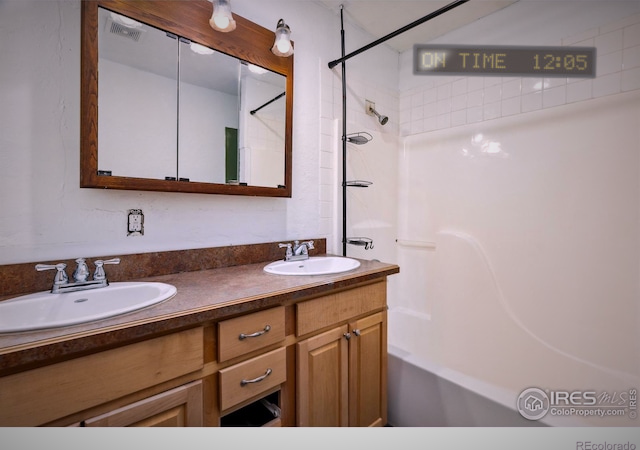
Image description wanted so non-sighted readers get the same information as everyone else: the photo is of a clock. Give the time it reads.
12:05
